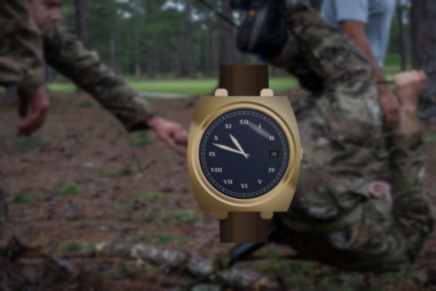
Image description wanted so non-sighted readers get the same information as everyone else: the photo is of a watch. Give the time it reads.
10:48
